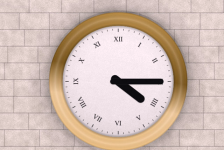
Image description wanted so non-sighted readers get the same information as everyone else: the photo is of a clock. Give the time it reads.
4:15
